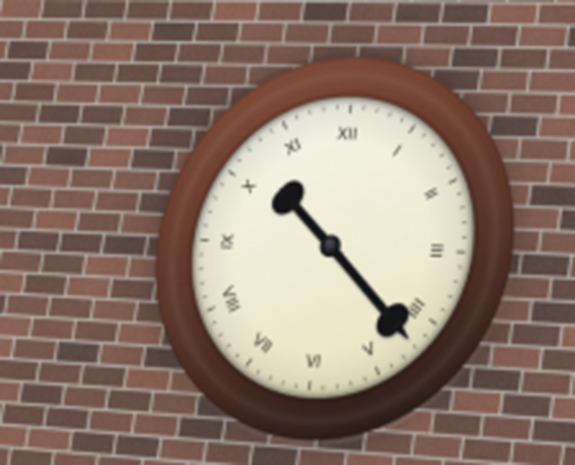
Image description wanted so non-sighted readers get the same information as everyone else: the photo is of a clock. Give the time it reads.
10:22
